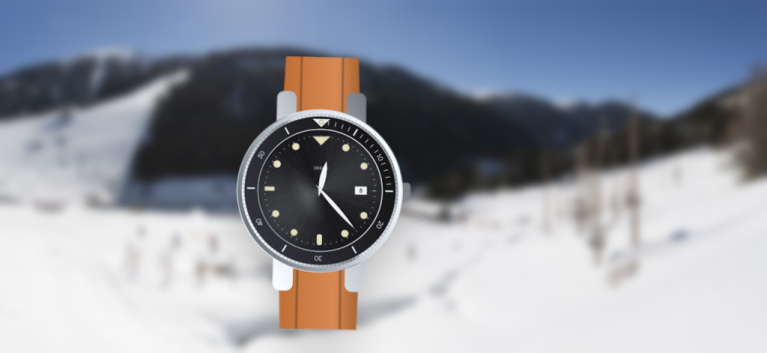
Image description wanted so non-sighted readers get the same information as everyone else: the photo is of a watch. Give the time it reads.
12:23
